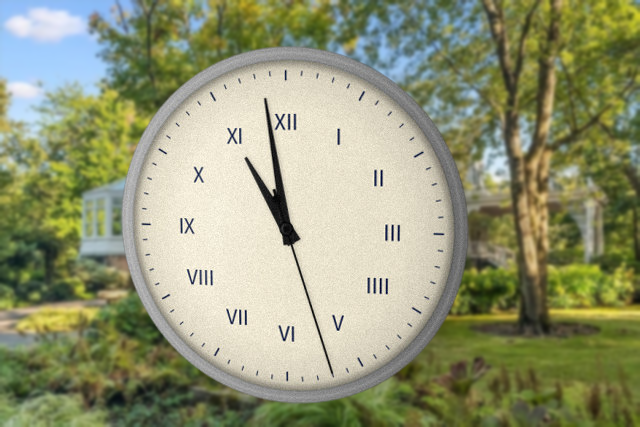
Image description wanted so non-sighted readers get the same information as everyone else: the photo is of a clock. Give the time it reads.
10:58:27
